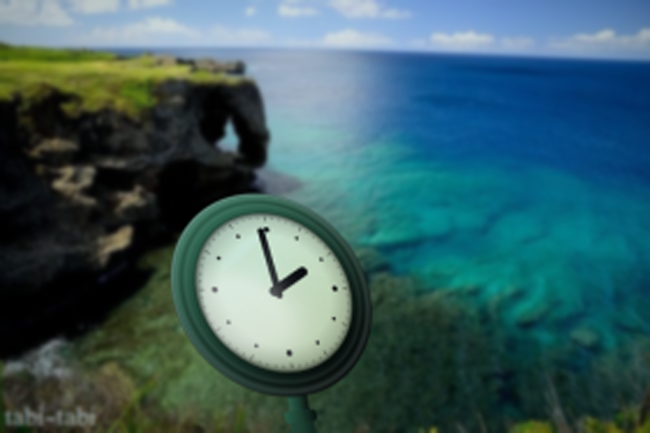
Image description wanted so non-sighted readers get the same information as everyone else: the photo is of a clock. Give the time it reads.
1:59
